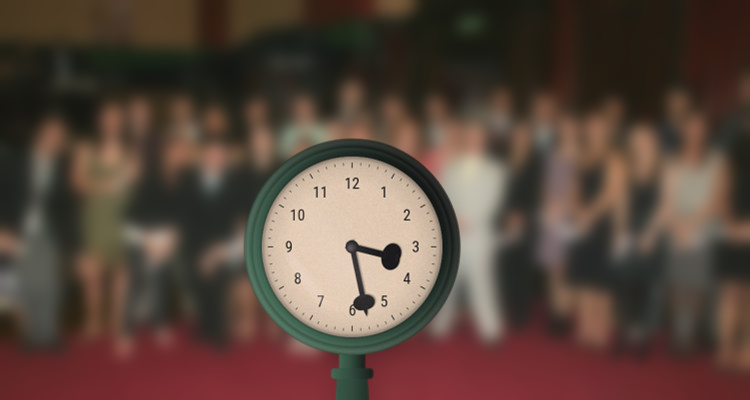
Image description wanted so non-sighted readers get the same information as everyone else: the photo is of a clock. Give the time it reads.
3:28
